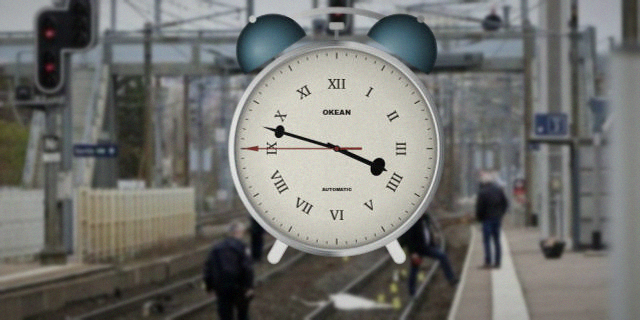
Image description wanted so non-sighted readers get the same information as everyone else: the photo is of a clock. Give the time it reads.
3:47:45
